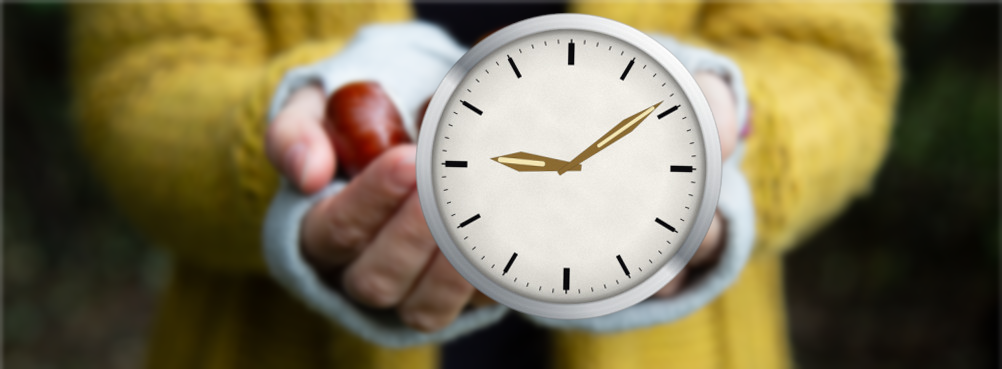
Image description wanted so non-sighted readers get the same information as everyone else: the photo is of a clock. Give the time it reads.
9:09
